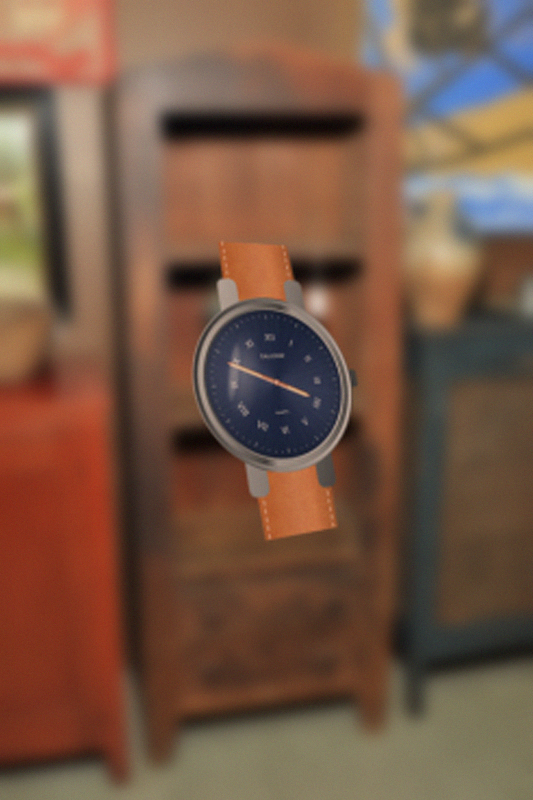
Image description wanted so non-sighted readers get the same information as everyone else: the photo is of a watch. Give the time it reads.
3:49
